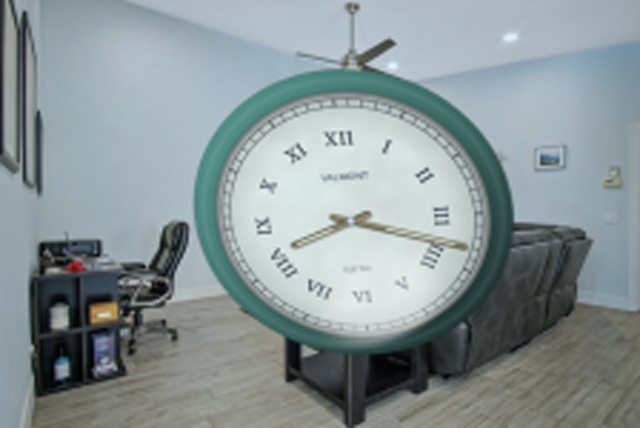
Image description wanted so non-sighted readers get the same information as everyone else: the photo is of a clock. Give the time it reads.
8:18
